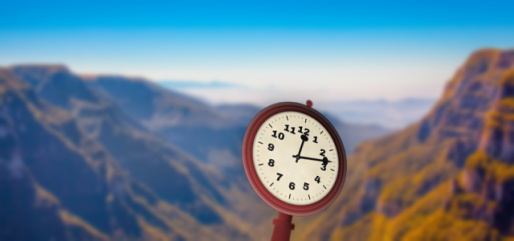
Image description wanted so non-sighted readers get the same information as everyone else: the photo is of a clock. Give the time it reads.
12:13
